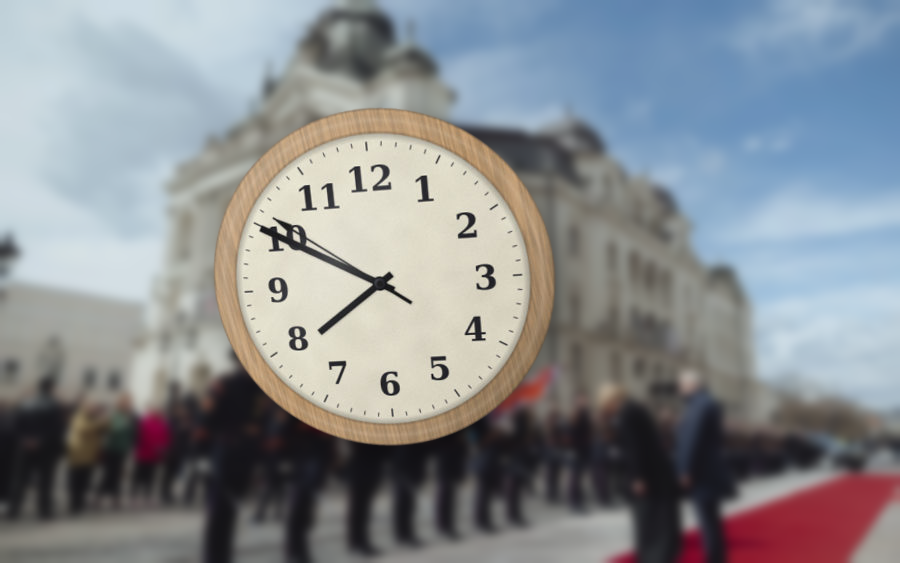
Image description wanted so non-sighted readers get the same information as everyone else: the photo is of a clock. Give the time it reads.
7:49:51
